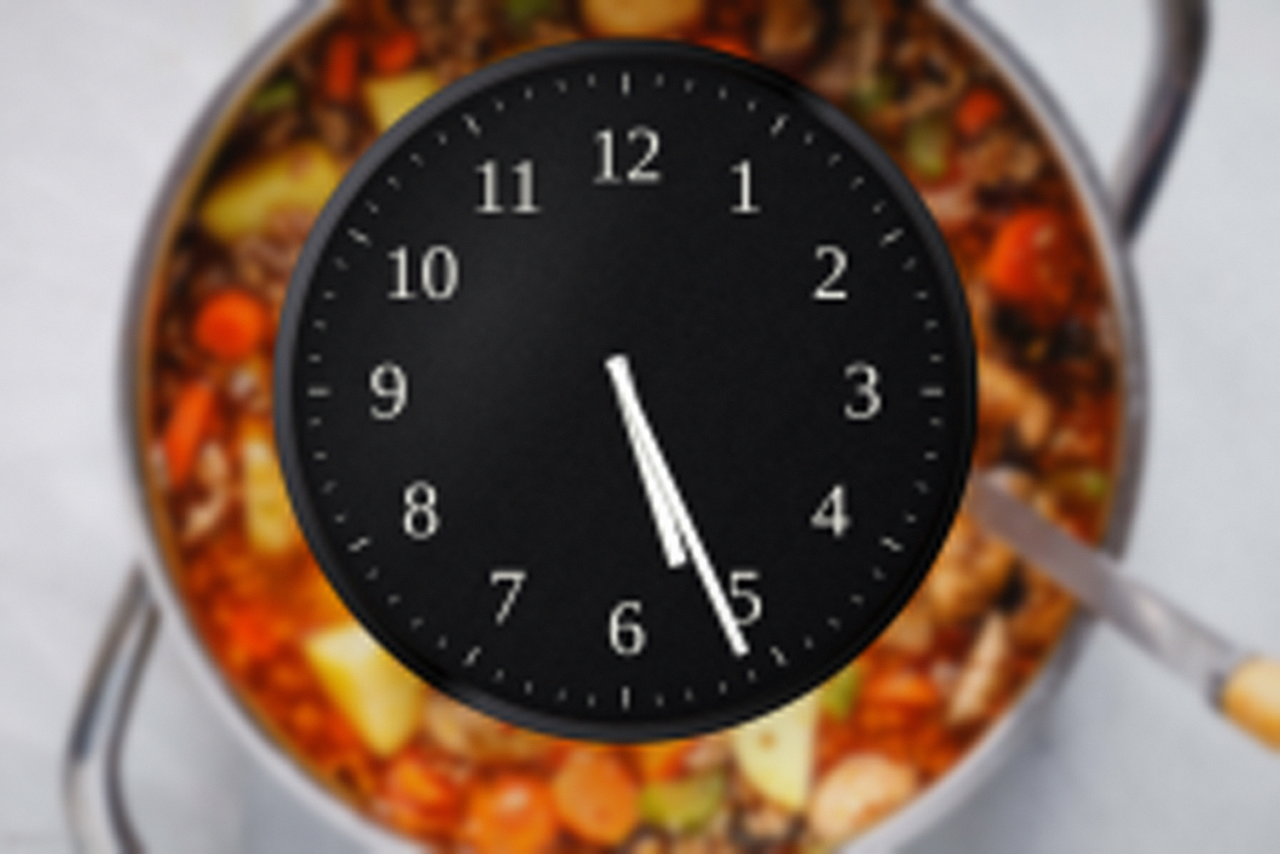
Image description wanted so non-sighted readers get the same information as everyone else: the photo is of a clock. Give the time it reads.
5:26
